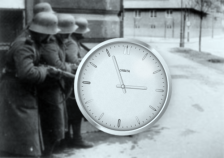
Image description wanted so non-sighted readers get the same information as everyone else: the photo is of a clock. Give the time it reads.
2:56
